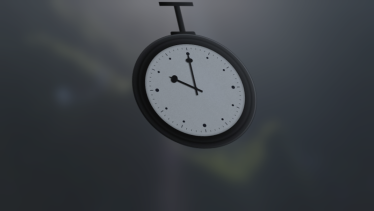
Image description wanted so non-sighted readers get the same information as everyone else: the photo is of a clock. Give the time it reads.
10:00
